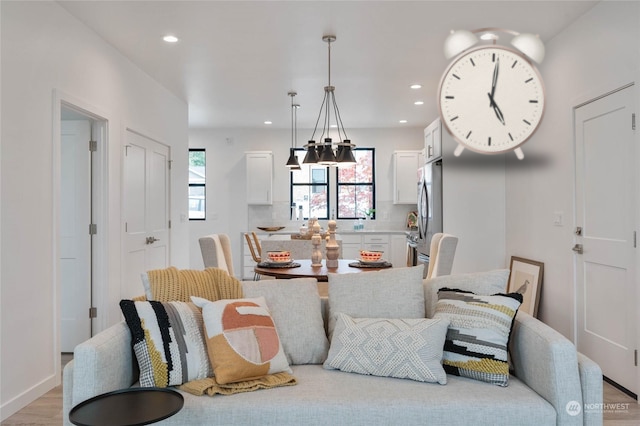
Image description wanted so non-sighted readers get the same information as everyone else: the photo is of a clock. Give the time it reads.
5:01
